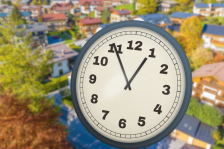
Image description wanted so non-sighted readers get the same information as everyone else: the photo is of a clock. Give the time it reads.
12:55
